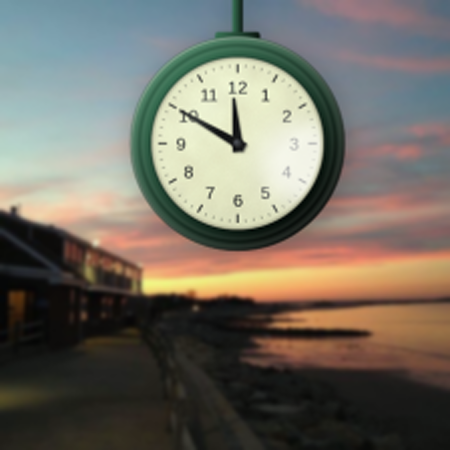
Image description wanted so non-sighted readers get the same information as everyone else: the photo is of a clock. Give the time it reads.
11:50
